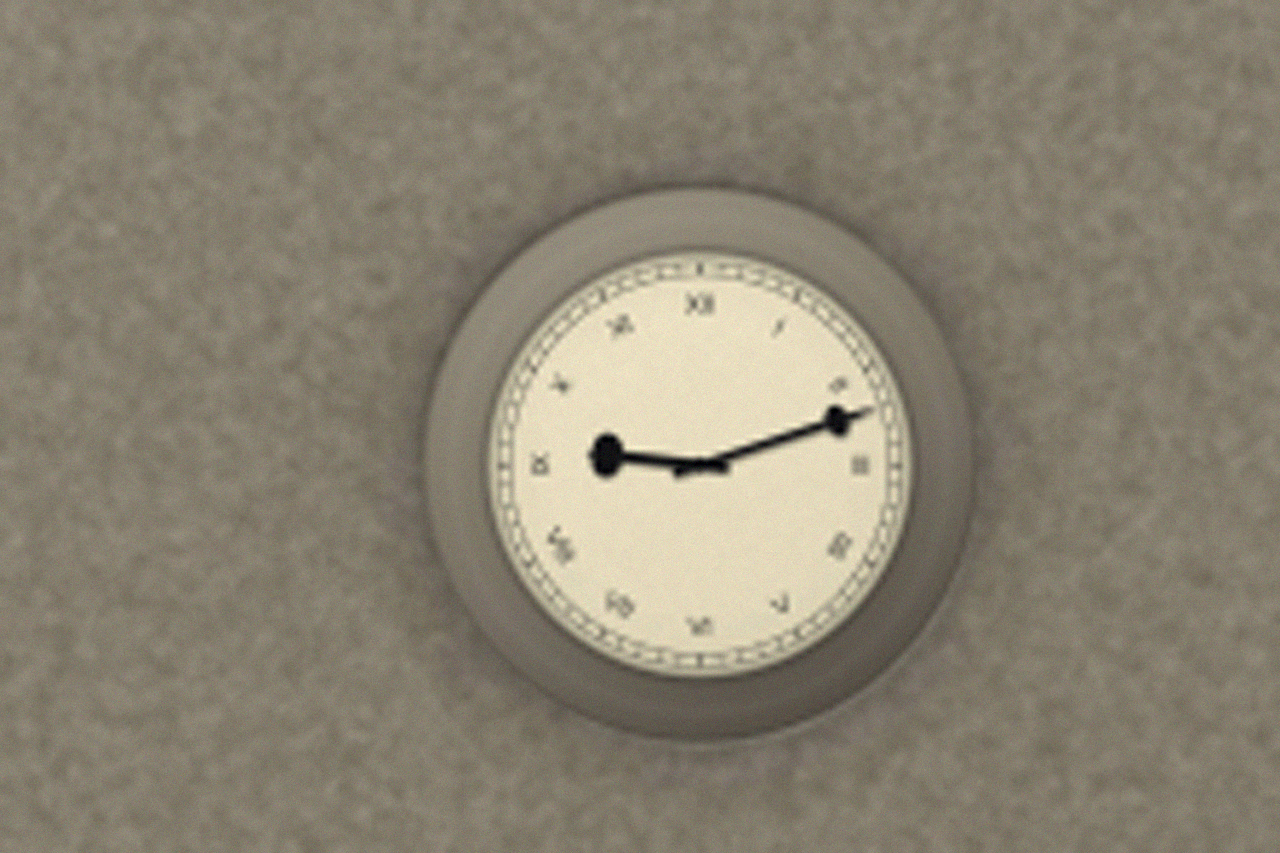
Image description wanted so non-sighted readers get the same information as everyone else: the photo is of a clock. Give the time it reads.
9:12
